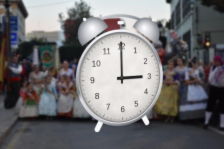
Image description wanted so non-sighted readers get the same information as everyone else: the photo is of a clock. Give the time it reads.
3:00
